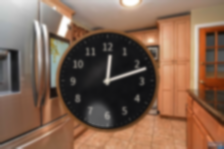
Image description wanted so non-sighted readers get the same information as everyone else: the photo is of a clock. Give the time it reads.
12:12
